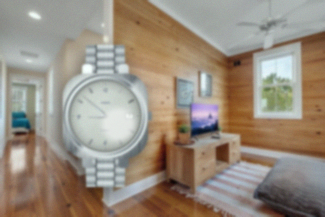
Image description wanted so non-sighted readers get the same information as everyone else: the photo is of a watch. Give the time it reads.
8:52
